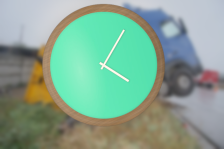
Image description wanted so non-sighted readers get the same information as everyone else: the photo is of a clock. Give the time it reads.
4:05
